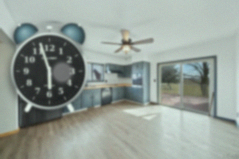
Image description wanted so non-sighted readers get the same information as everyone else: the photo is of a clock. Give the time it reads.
5:57
